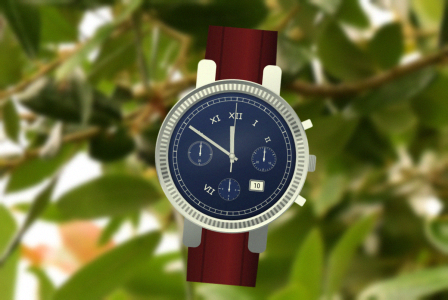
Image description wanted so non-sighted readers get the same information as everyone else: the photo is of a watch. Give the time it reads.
11:50
